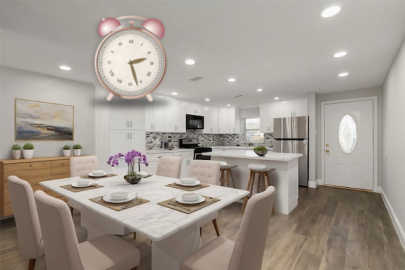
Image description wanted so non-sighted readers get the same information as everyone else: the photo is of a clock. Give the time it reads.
2:27
